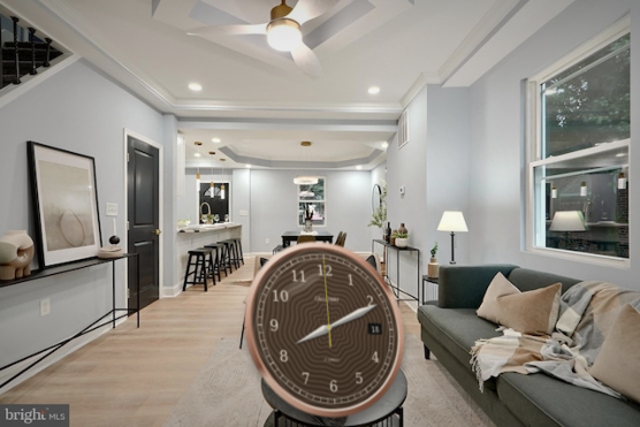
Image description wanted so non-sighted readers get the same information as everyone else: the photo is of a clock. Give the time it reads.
8:11:00
